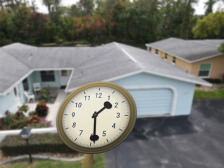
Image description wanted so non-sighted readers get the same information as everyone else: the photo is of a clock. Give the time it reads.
1:29
